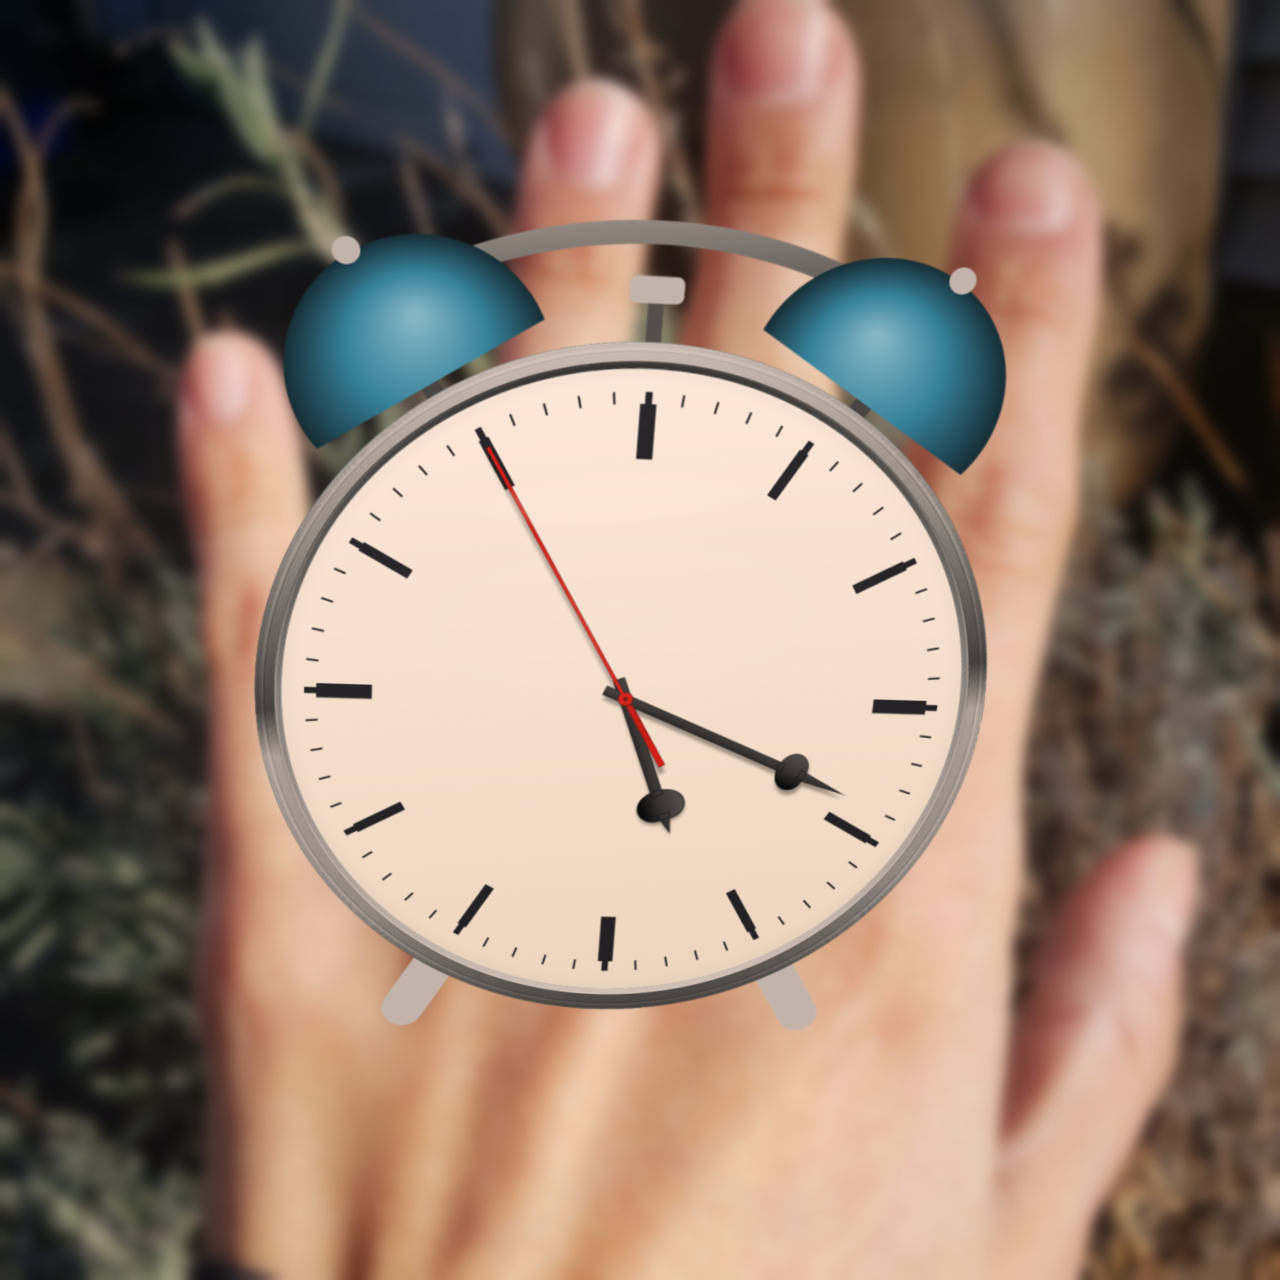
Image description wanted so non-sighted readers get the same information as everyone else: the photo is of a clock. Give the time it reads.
5:18:55
